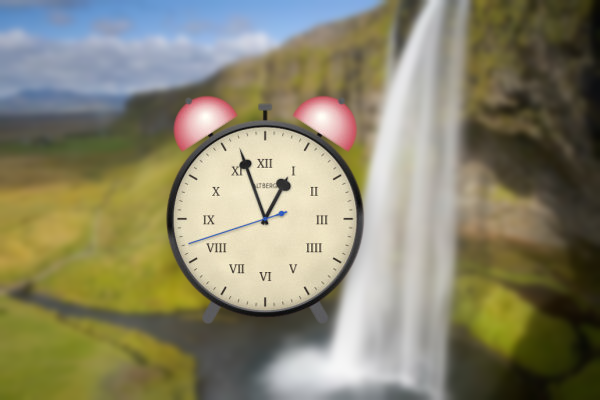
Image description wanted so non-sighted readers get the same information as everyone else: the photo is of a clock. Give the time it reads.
12:56:42
